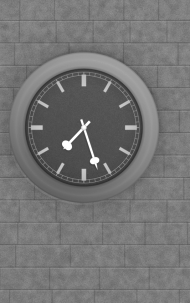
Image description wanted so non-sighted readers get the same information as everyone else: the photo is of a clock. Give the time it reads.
7:27
